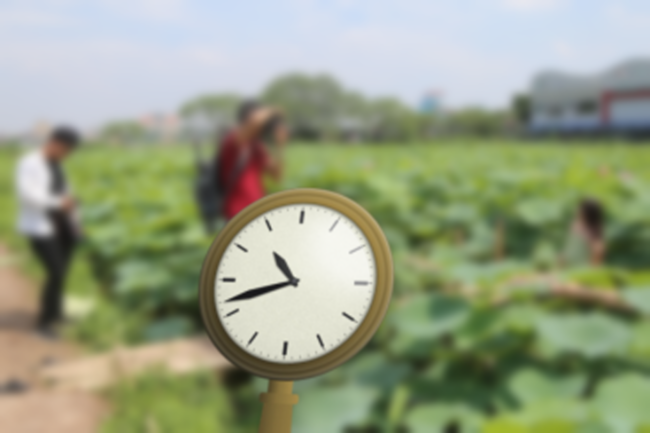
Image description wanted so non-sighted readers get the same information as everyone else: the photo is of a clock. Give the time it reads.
10:42
